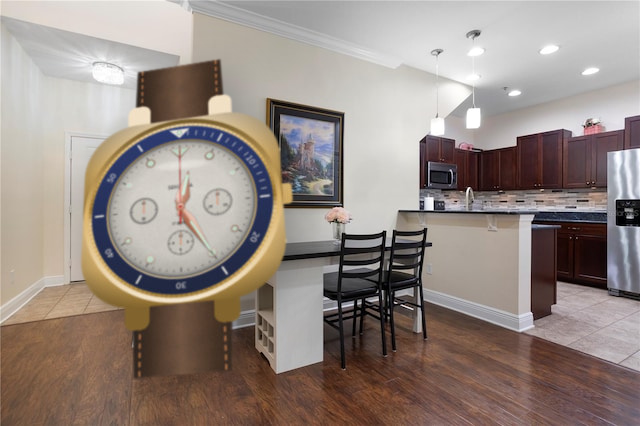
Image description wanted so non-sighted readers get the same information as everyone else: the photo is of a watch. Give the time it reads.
12:25
